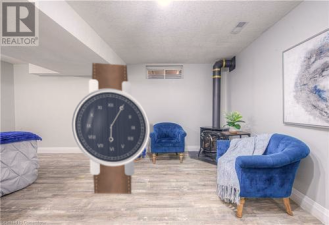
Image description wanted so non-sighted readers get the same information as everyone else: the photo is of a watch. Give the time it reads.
6:05
